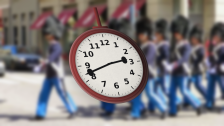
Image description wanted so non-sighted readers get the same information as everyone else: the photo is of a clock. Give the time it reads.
2:42
